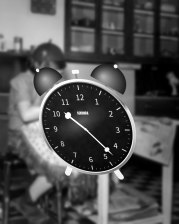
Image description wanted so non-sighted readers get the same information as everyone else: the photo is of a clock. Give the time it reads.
10:23
